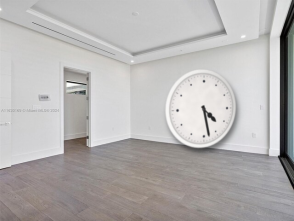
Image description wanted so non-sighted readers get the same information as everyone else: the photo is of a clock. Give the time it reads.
4:28
